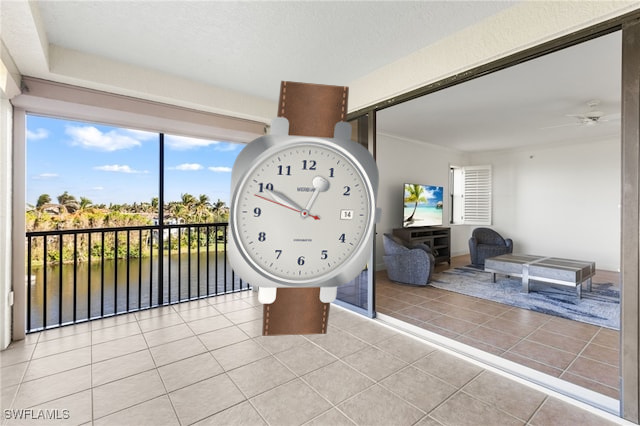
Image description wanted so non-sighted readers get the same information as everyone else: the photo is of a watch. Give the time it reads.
12:49:48
